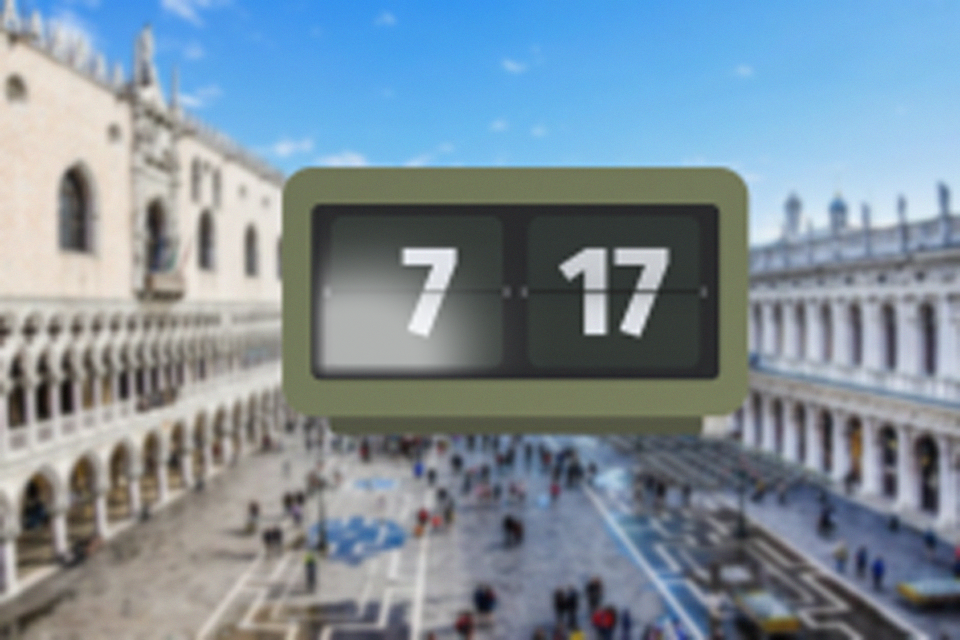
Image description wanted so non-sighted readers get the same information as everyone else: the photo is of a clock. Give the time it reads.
7:17
